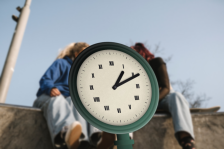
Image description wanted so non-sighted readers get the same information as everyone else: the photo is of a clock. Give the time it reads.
1:11
